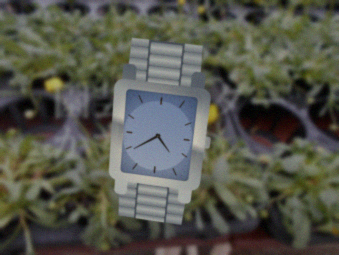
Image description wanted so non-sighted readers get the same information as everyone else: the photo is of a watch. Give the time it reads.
4:39
